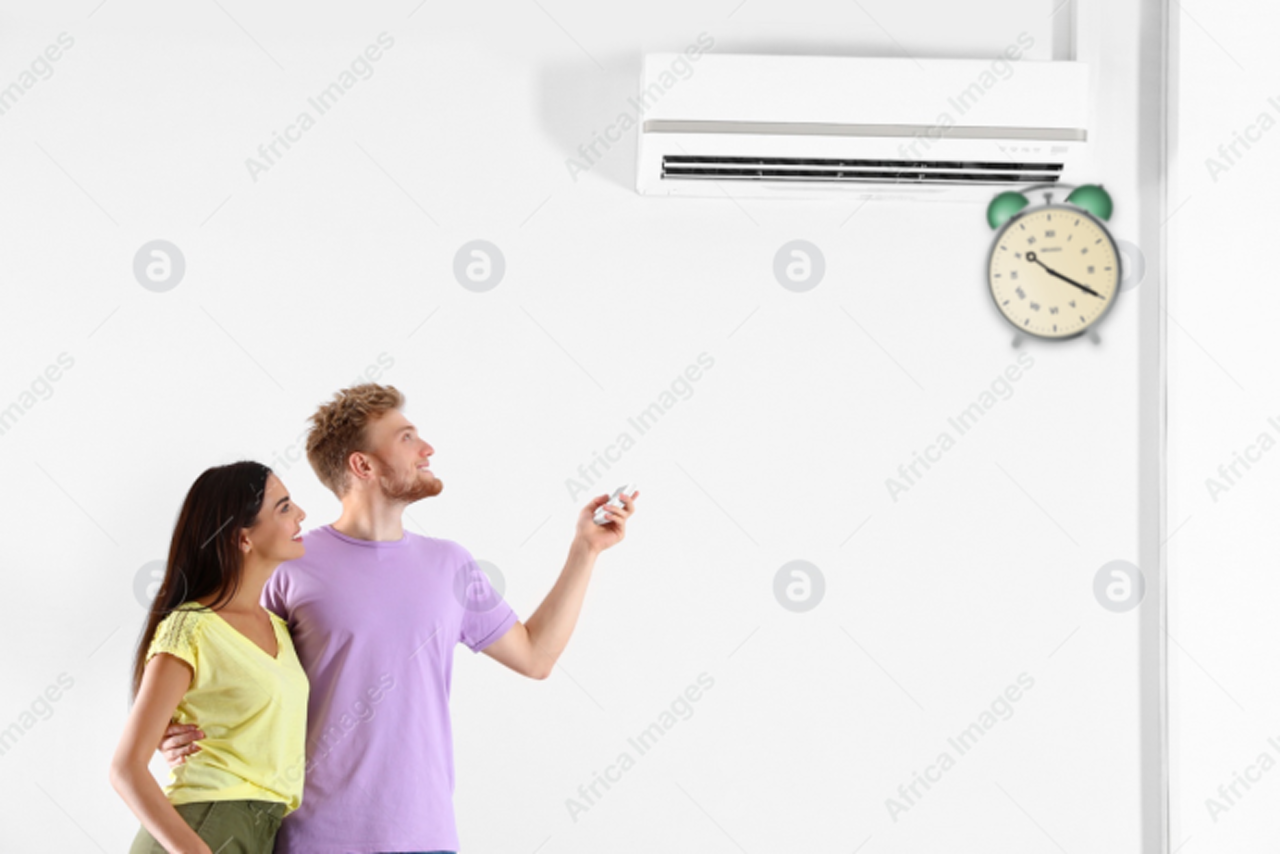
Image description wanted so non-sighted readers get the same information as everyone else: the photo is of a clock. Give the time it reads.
10:20
